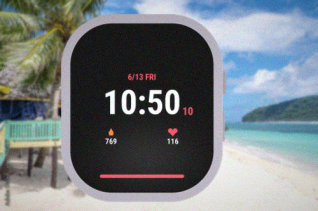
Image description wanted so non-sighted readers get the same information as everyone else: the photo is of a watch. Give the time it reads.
10:50:10
